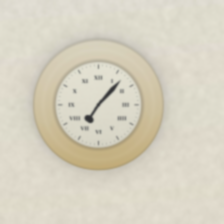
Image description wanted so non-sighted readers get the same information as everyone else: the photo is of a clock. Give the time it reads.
7:07
